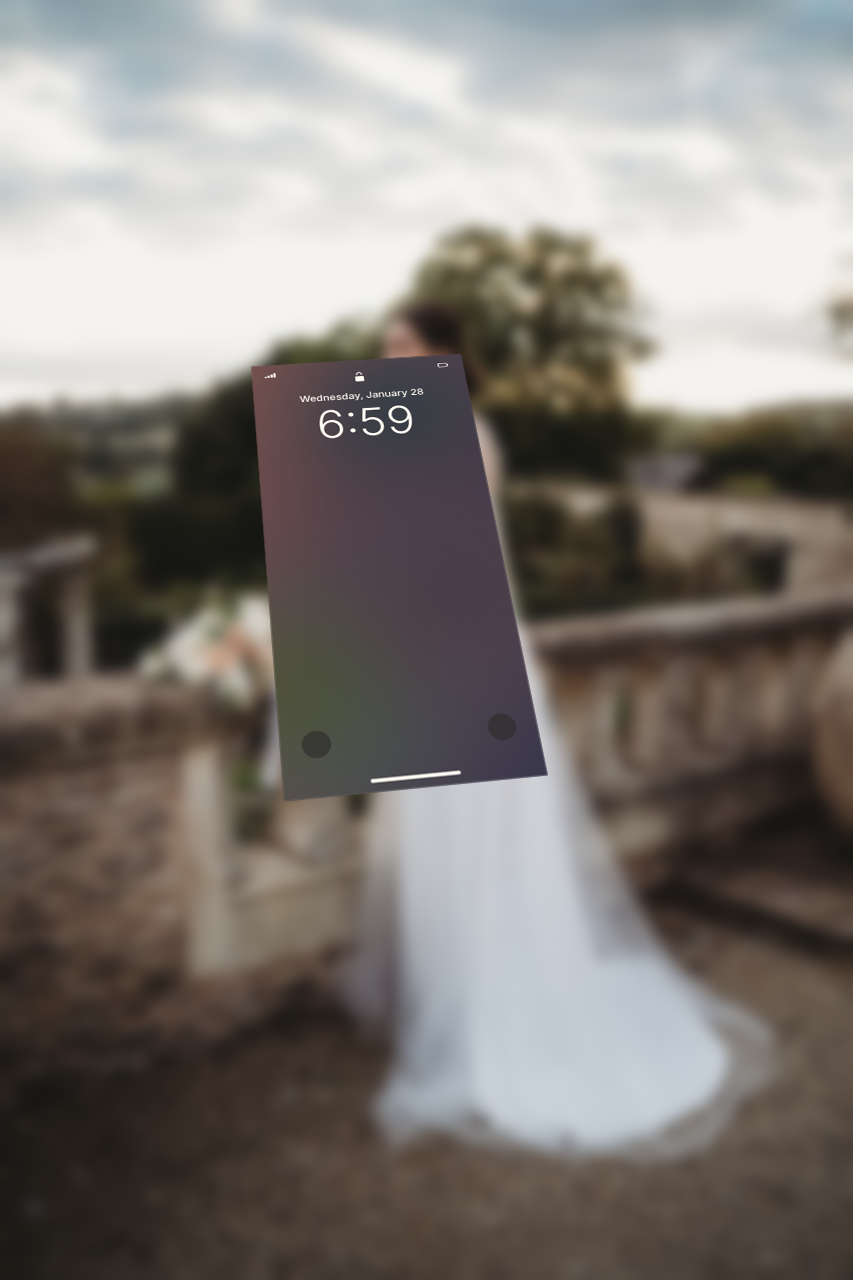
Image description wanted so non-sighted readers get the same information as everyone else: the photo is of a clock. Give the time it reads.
6:59
